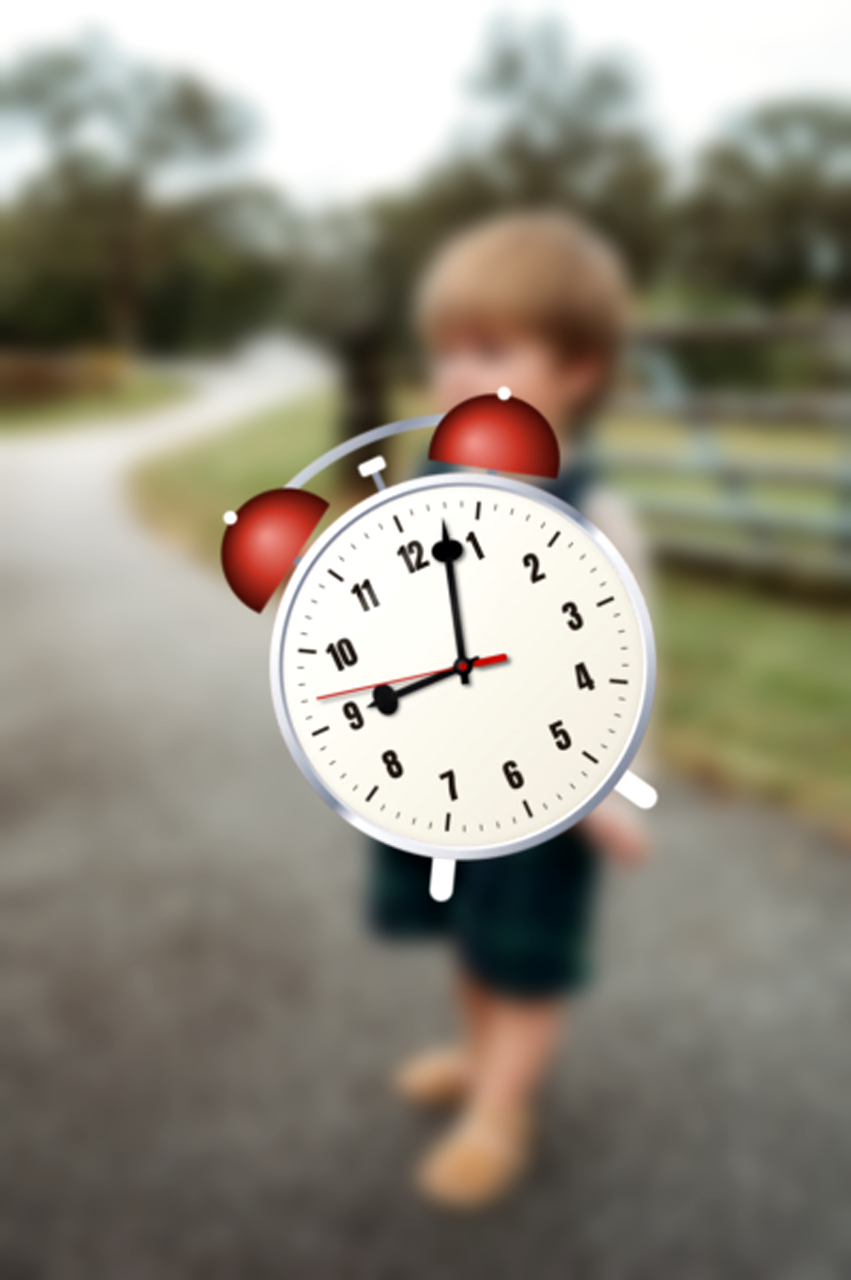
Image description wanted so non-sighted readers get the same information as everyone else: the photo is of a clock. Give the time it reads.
9:02:47
